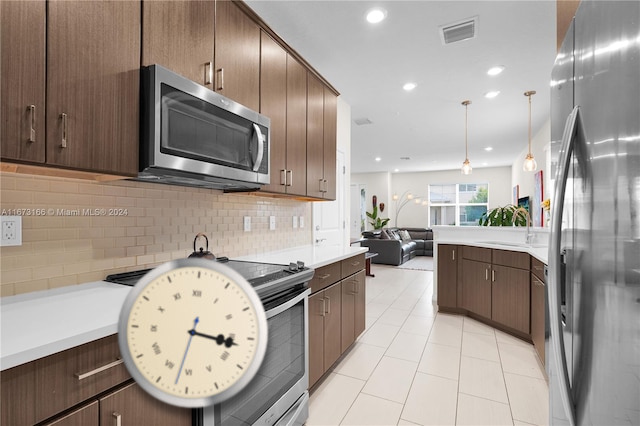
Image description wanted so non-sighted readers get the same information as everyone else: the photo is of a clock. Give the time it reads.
3:16:32
